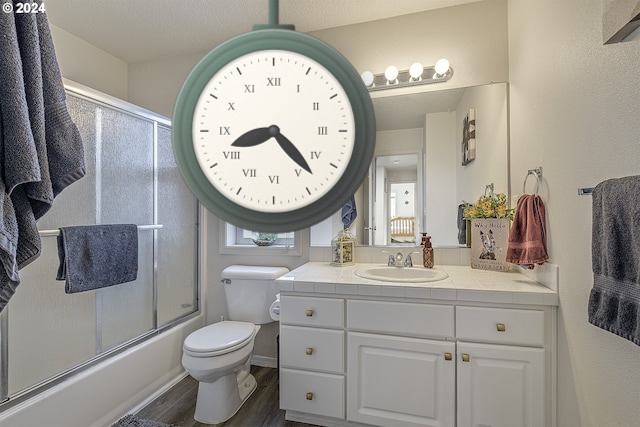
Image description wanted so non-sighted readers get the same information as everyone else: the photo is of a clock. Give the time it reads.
8:23
